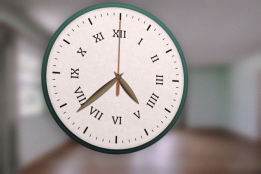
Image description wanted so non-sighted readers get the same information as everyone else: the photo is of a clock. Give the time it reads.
4:38:00
